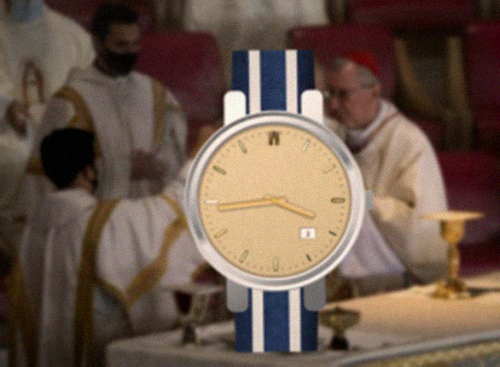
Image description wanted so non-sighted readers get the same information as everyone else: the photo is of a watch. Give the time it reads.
3:44
